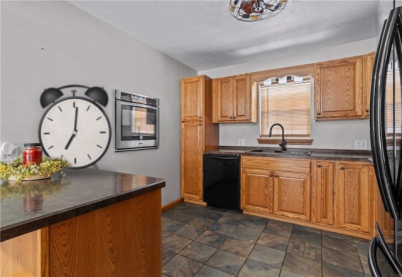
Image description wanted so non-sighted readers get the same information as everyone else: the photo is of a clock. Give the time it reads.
7:01
